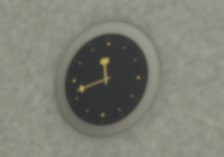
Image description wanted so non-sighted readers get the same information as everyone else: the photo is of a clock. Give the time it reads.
11:42
